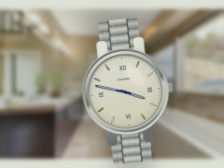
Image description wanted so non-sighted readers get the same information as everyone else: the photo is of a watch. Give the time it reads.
3:48
